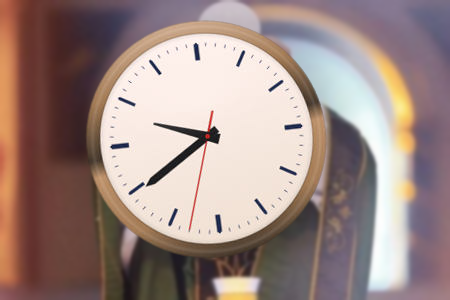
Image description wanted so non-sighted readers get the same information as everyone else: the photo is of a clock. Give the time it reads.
9:39:33
